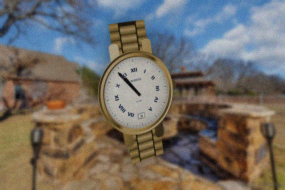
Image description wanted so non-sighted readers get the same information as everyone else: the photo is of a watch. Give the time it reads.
10:54
